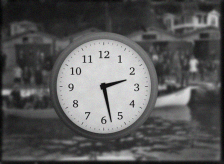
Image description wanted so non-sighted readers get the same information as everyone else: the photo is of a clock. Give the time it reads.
2:28
